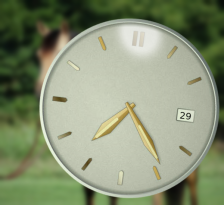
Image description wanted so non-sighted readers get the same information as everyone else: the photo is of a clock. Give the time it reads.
7:24
